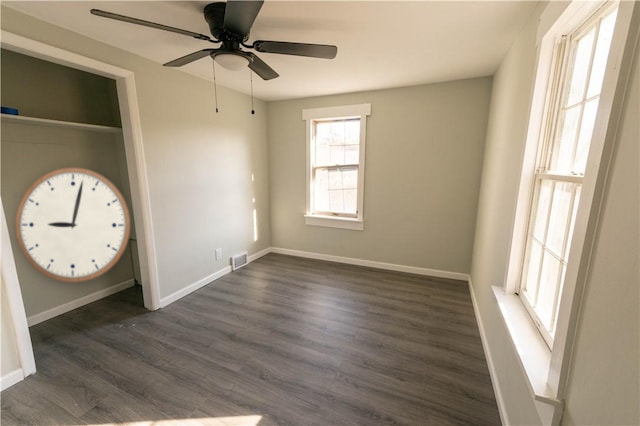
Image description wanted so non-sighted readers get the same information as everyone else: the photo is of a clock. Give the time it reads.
9:02
